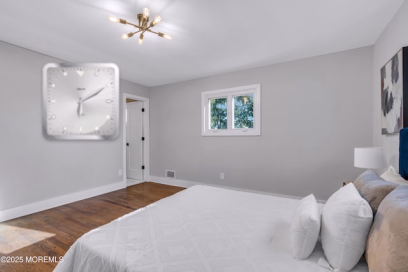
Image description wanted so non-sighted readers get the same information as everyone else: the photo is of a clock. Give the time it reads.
6:10
